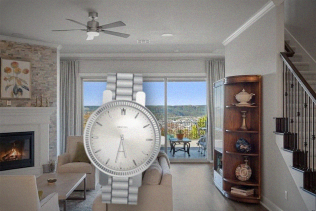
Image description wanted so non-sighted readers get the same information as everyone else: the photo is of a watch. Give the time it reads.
5:32
